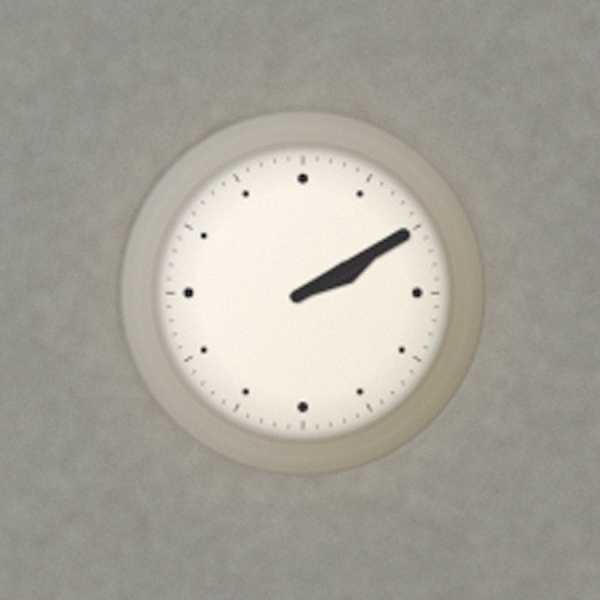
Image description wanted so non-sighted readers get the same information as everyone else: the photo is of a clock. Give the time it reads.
2:10
